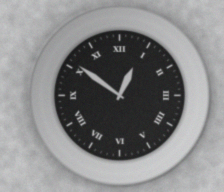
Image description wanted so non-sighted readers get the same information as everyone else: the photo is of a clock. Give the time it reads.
12:51
